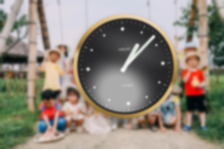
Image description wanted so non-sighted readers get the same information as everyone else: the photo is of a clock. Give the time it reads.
1:08
